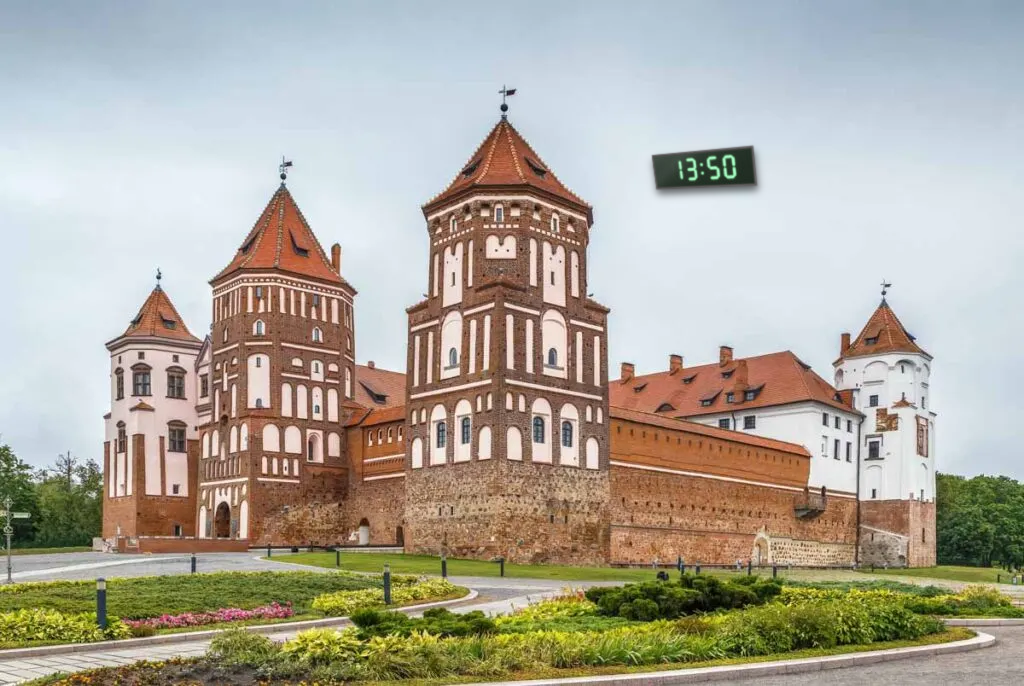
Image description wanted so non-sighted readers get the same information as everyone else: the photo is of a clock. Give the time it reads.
13:50
